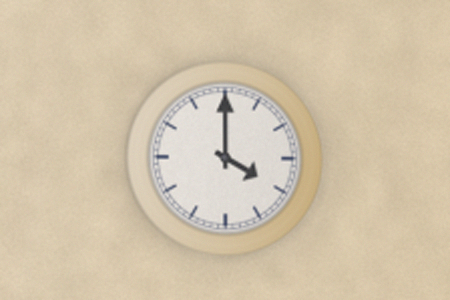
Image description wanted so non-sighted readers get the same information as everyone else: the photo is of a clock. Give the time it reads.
4:00
